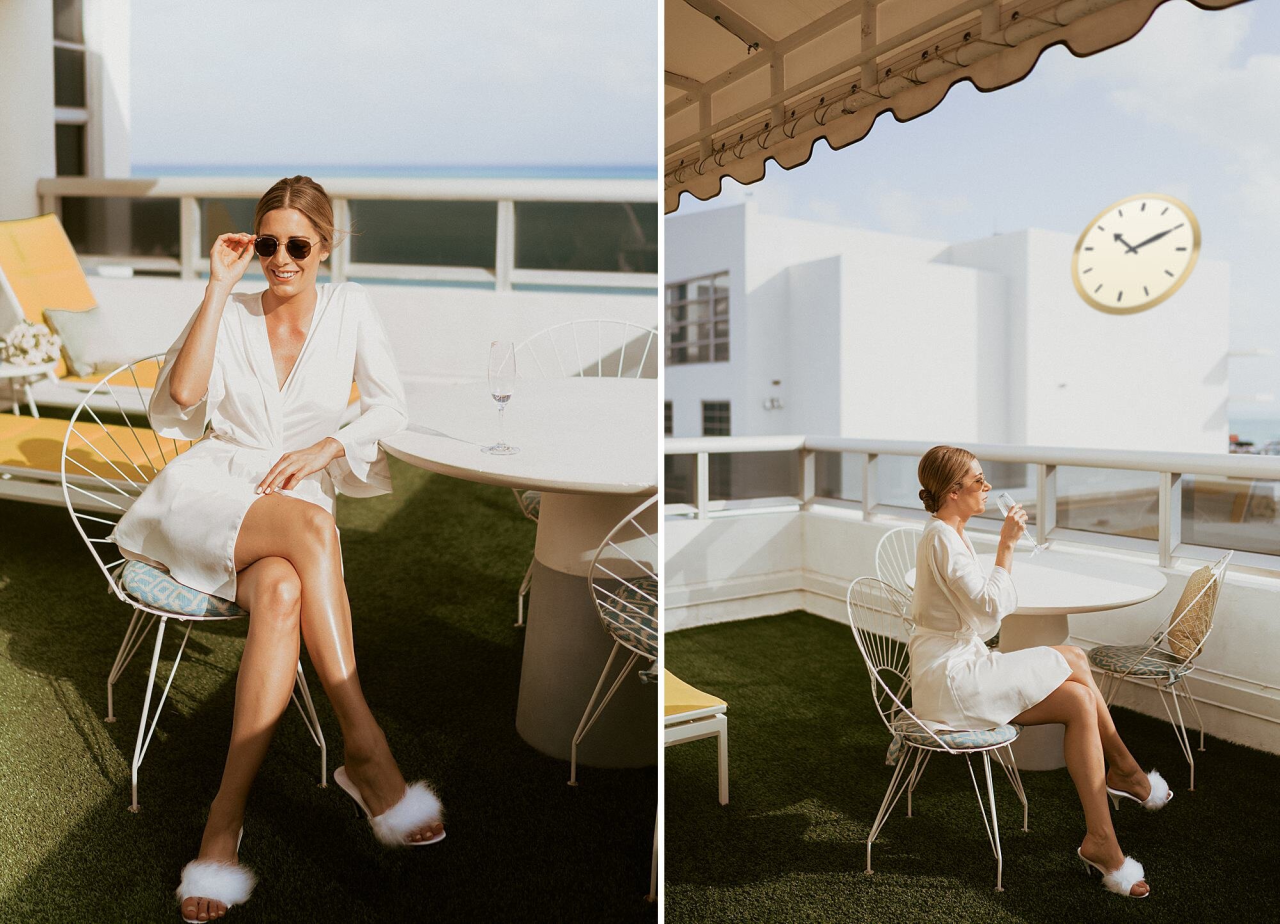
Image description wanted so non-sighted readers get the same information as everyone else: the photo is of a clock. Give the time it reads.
10:10
